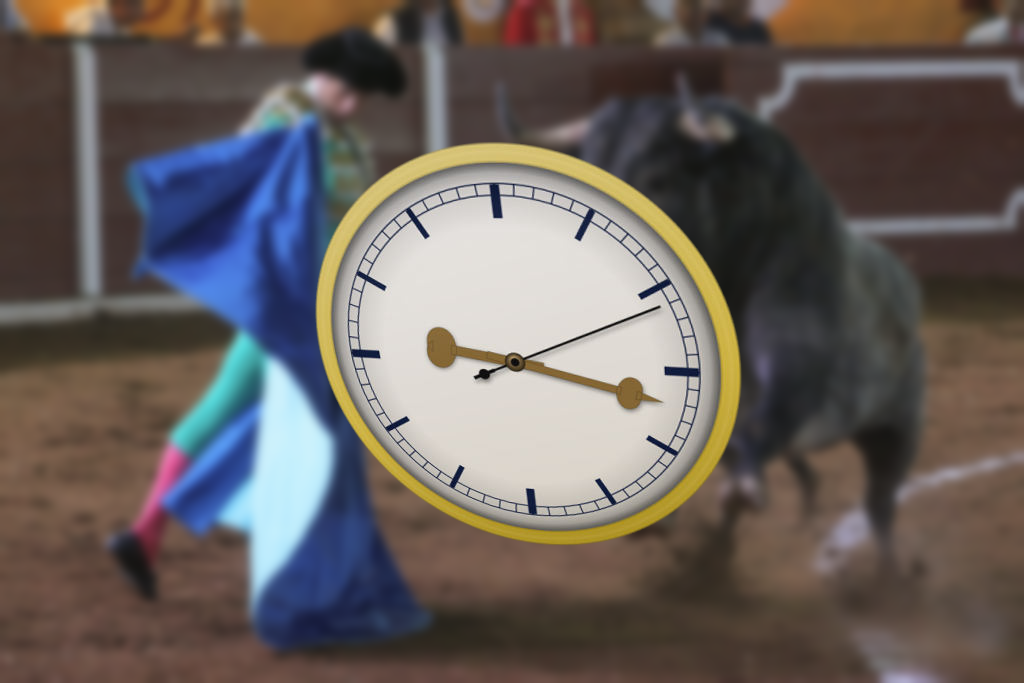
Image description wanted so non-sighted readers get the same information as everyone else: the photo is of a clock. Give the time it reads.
9:17:11
